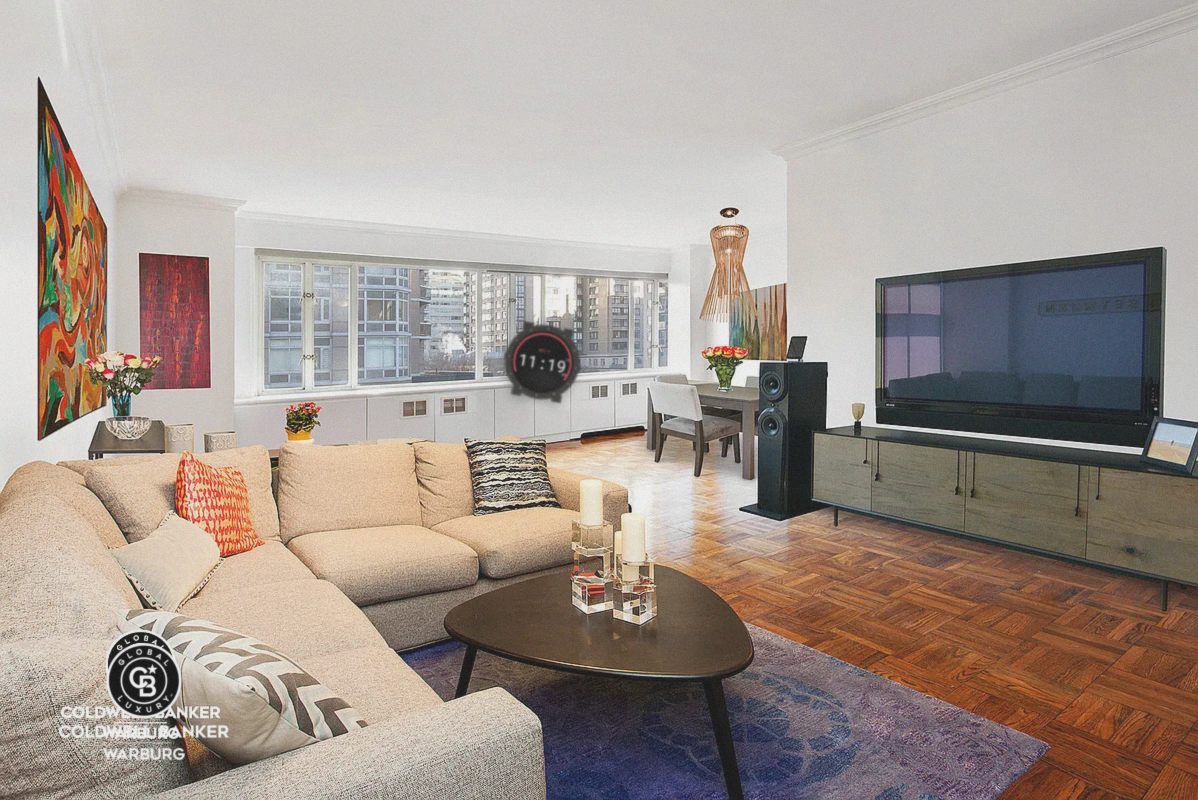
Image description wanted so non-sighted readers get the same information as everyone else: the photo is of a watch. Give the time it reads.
11:19
